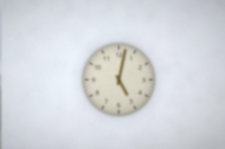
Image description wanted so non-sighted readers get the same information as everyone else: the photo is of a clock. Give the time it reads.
5:02
